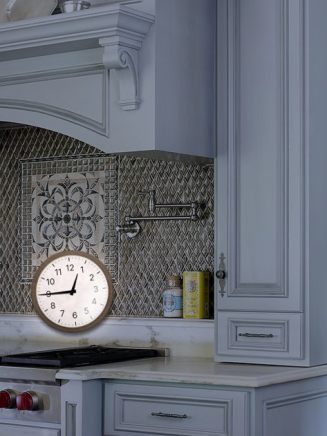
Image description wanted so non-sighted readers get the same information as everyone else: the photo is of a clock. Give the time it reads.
12:45
